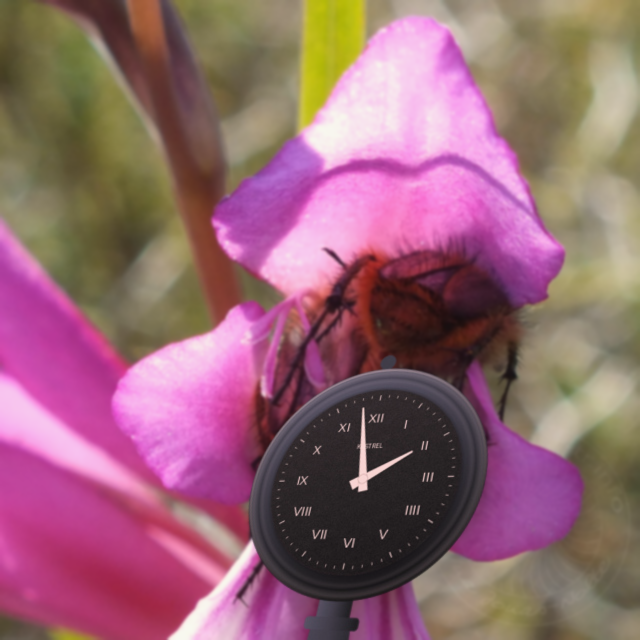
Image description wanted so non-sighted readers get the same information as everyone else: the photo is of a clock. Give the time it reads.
1:58
